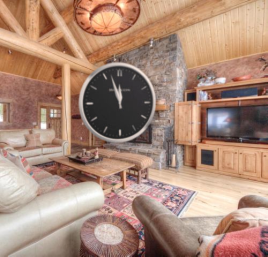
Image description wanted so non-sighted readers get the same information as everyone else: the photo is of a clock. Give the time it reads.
11:57
